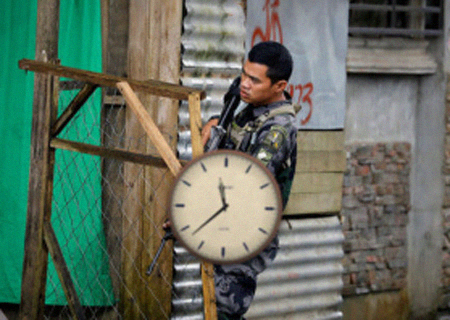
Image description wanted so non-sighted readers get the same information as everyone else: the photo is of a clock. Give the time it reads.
11:38
